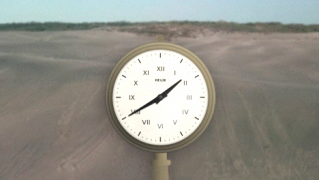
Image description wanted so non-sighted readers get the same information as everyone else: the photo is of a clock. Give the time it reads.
1:40
